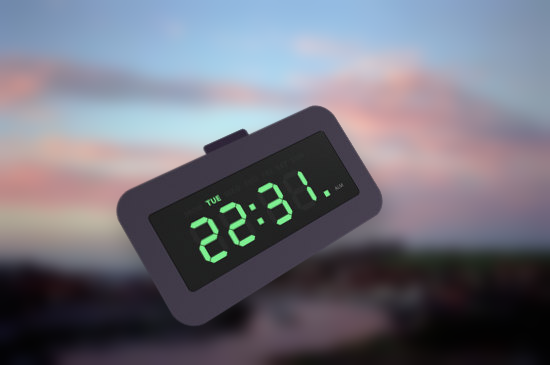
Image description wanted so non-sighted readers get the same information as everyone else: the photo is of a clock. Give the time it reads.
22:31
